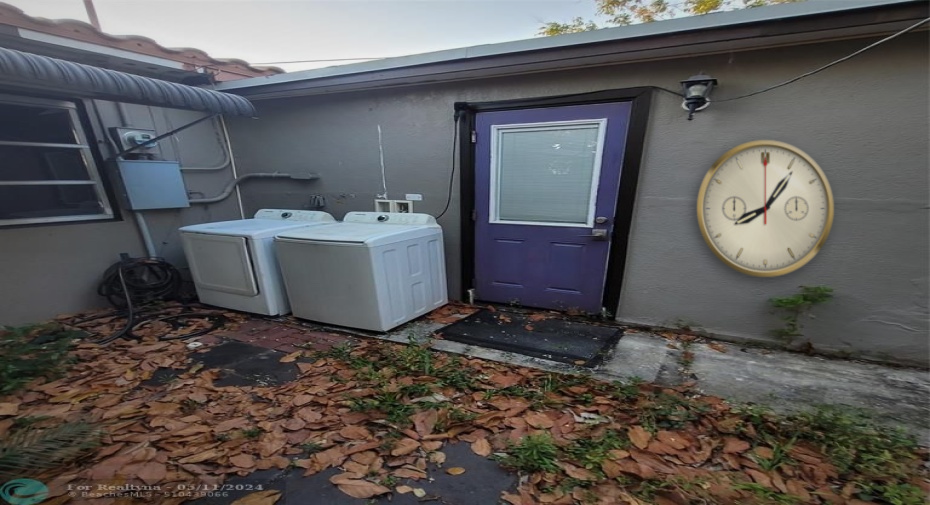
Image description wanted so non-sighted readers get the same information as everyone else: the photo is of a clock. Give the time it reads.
8:06
